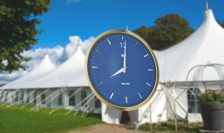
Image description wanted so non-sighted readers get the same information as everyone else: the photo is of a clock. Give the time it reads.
8:01
